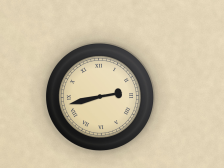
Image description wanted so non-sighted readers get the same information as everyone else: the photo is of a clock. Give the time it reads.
2:43
